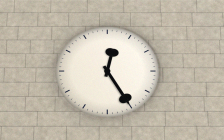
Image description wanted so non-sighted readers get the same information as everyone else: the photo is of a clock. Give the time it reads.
12:25
